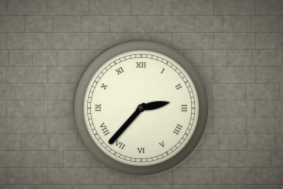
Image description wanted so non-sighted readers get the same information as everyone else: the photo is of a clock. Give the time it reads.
2:37
